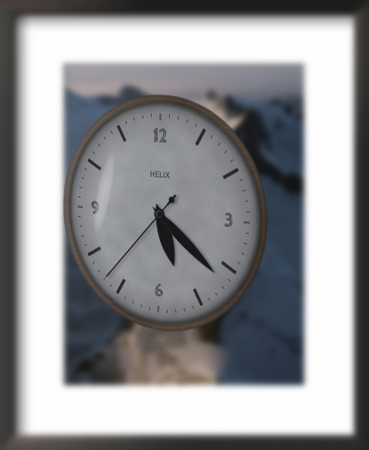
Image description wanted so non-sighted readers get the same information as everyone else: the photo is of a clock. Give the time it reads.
5:21:37
